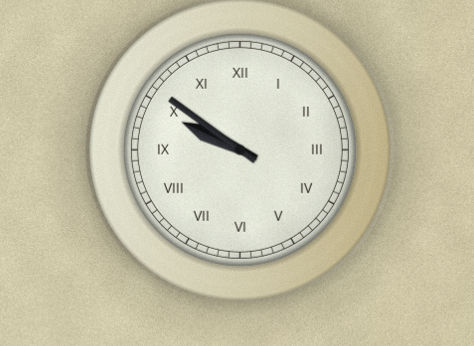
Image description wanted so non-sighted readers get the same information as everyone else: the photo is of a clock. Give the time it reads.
9:51
